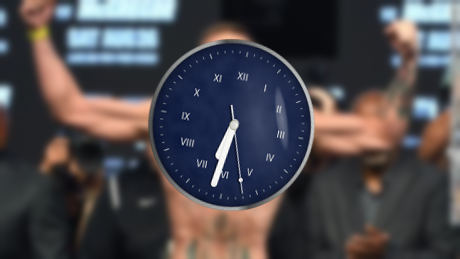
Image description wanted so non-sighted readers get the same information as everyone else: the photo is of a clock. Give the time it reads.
6:31:27
